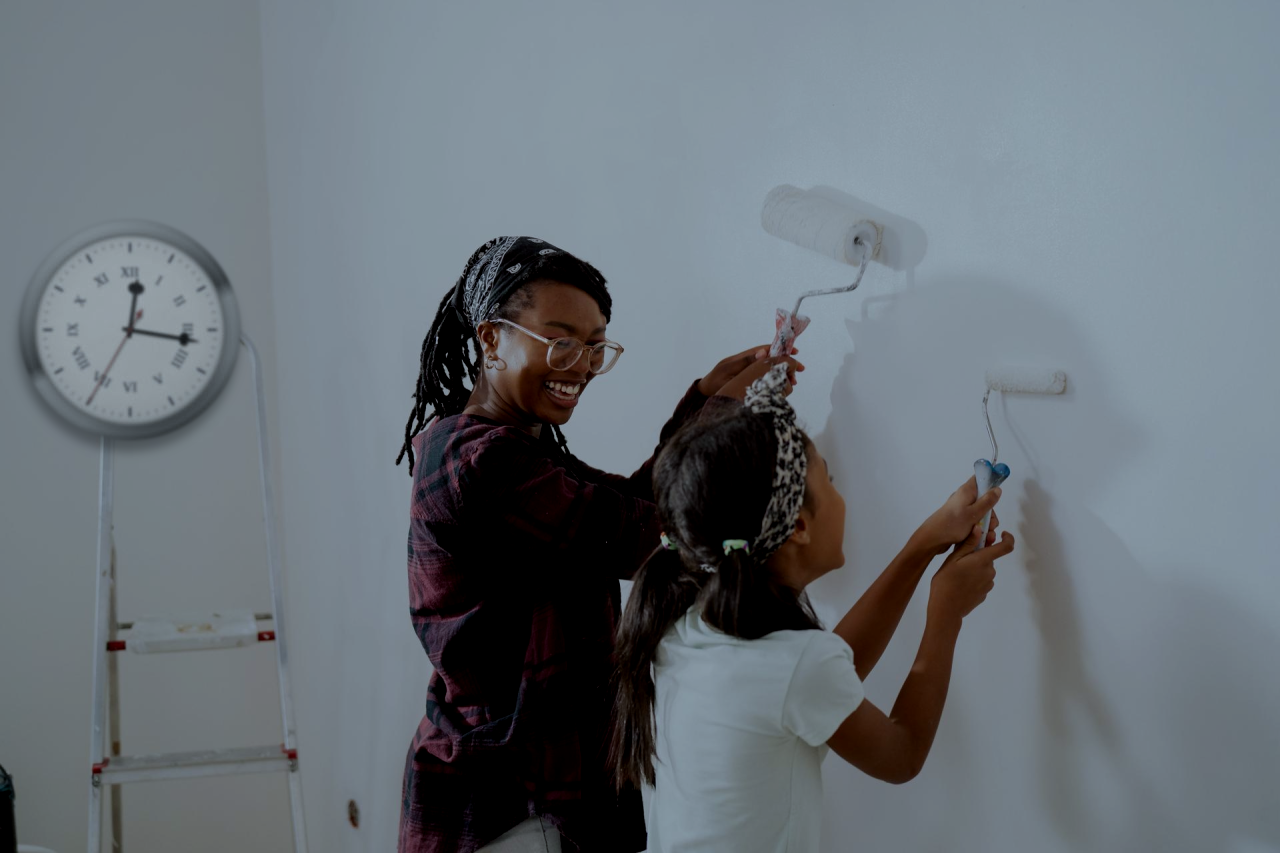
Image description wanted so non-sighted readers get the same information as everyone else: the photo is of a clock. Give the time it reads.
12:16:35
